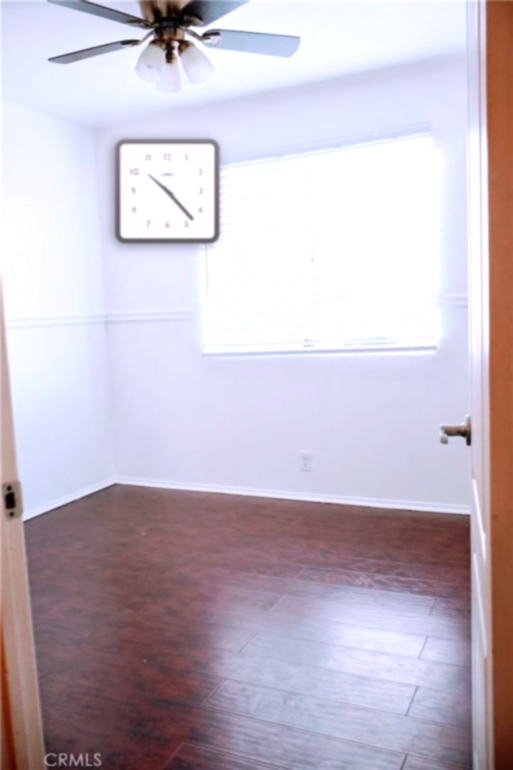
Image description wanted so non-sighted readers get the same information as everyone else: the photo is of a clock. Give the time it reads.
10:23
